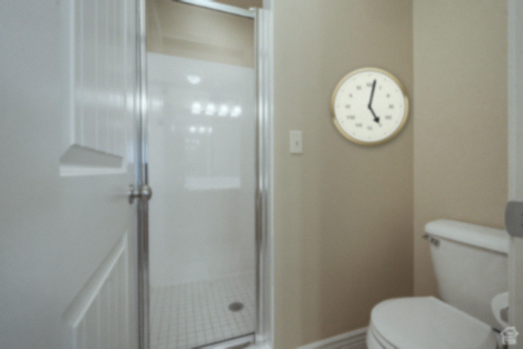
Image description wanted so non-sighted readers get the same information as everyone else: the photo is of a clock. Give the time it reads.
5:02
